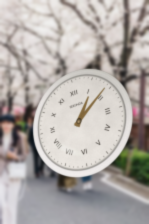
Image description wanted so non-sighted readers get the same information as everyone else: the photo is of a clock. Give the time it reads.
1:09
